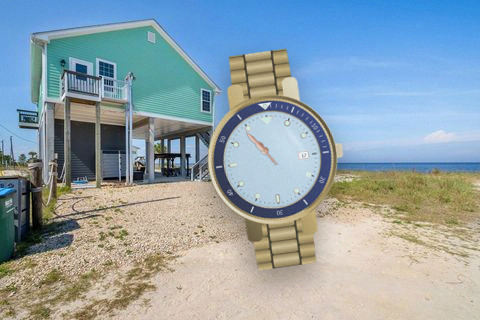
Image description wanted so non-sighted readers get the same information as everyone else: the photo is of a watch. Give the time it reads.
10:54
